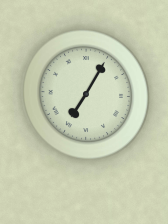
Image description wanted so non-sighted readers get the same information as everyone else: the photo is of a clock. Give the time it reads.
7:05
